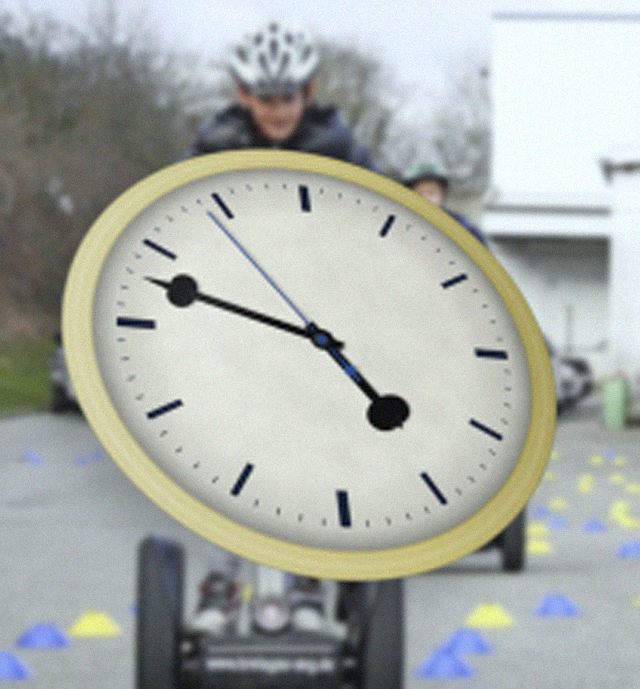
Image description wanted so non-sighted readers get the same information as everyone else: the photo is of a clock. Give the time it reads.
4:47:54
